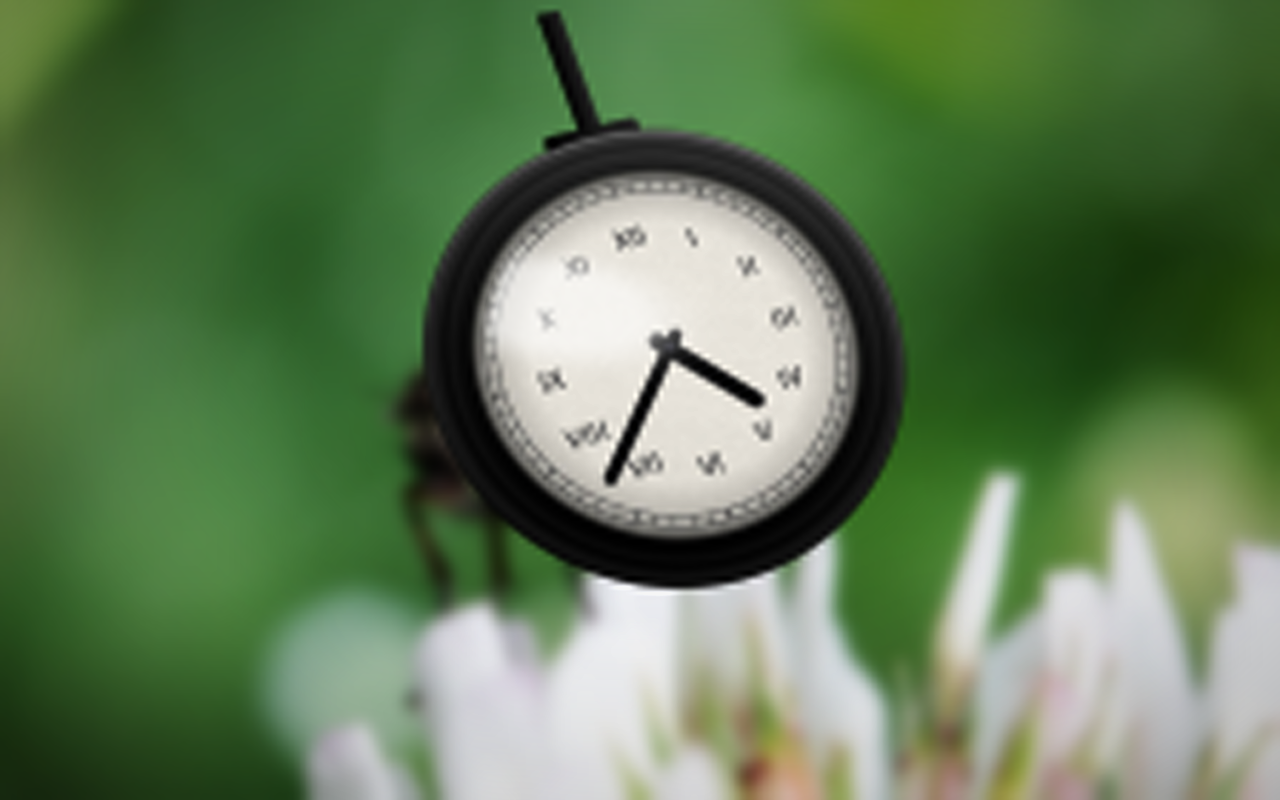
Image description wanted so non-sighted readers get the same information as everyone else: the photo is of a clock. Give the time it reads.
4:37
